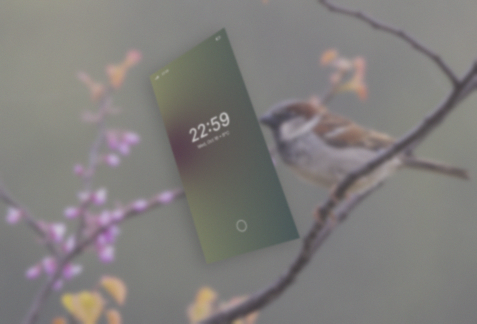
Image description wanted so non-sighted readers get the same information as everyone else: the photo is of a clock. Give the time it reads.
22:59
